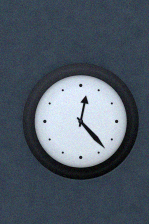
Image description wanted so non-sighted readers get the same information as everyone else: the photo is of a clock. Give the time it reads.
12:23
